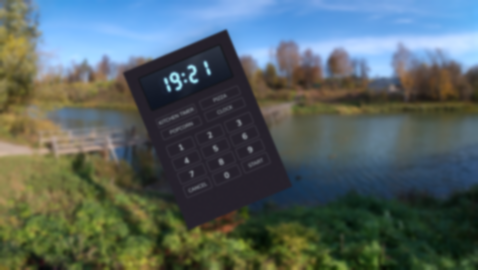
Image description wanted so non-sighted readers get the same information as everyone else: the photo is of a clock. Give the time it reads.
19:21
